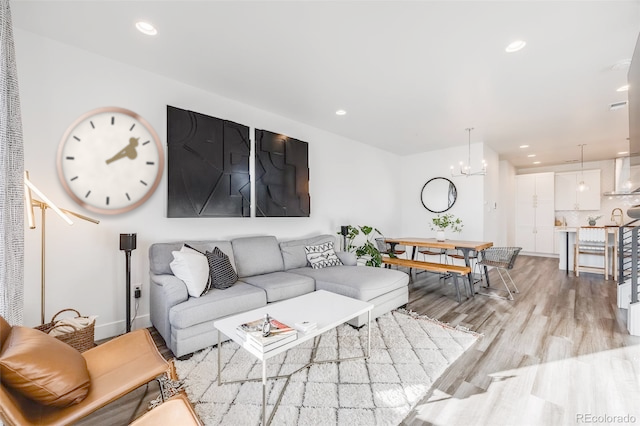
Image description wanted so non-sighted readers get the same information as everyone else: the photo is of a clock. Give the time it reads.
2:08
